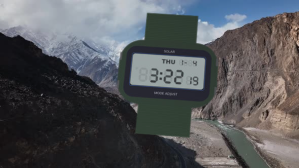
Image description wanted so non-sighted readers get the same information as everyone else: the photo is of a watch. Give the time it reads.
3:22:19
